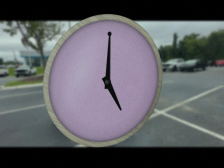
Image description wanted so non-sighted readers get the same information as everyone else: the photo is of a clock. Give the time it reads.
5:00
